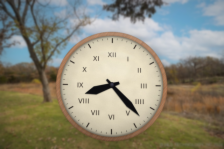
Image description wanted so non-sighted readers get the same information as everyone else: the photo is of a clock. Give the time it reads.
8:23
